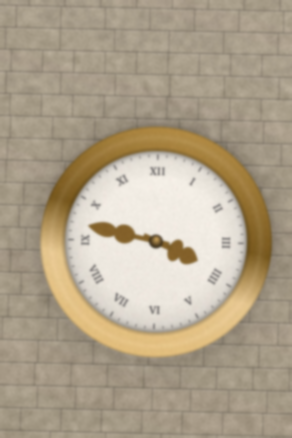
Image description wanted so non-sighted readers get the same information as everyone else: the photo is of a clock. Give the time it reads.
3:47
